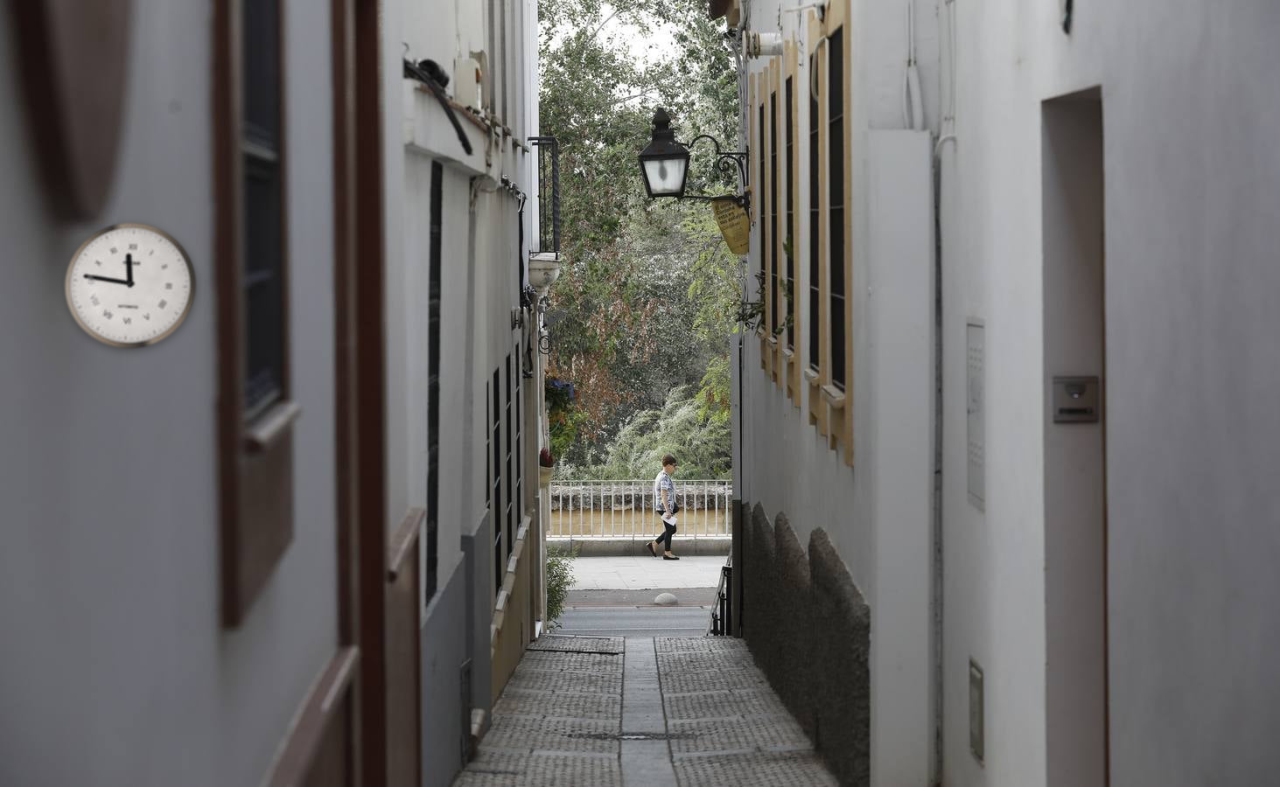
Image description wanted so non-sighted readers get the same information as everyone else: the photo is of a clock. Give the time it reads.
11:46
